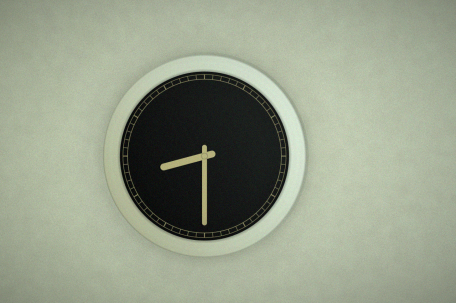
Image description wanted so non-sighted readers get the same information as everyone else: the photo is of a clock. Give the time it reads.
8:30
